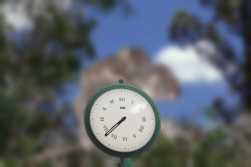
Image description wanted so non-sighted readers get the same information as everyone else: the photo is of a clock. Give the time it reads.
7:38
